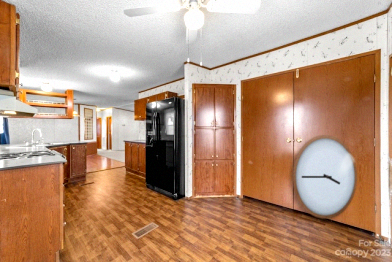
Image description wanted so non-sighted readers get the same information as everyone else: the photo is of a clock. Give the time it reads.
3:45
